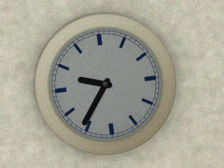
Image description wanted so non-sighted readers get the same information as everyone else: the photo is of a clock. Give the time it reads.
9:36
